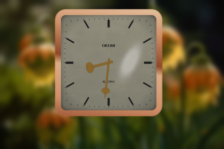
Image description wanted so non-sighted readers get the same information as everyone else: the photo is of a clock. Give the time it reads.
8:31
